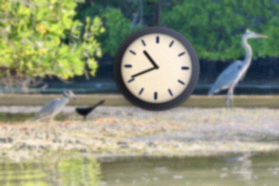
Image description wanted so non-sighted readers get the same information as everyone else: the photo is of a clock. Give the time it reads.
10:41
